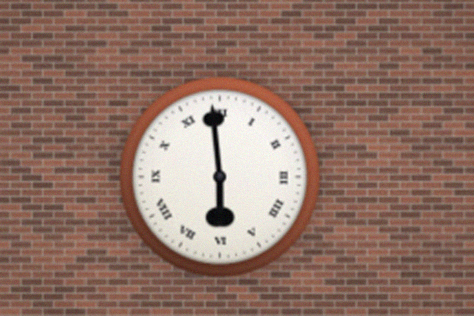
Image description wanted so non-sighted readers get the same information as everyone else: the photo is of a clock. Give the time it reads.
5:59
